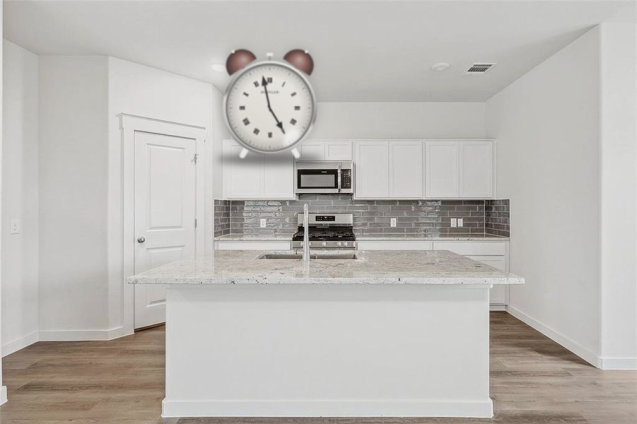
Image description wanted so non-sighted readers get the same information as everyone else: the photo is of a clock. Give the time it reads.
4:58
